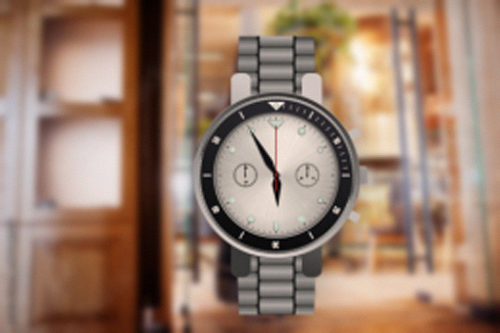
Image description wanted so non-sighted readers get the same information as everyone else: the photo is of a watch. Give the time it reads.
5:55
